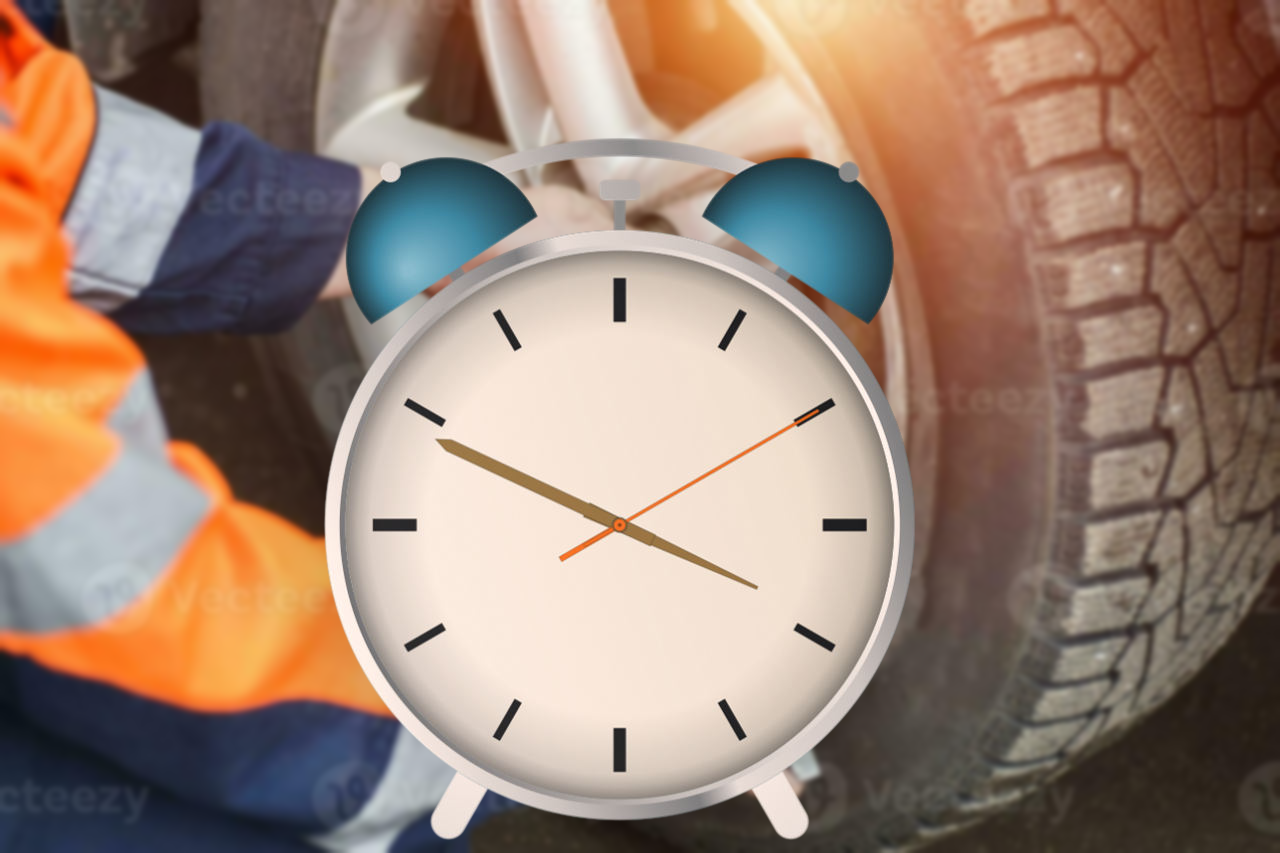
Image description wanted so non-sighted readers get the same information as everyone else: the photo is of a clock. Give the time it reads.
3:49:10
